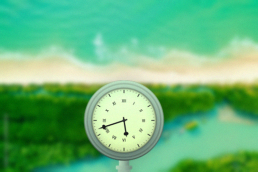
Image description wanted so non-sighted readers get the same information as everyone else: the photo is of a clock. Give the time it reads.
5:42
